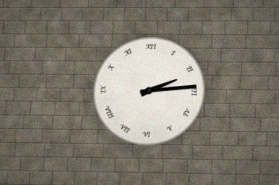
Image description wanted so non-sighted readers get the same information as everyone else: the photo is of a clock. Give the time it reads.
2:14
